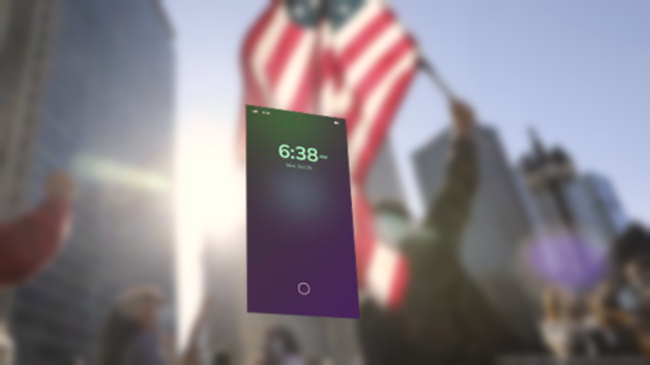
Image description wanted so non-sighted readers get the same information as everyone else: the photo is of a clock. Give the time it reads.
6:38
